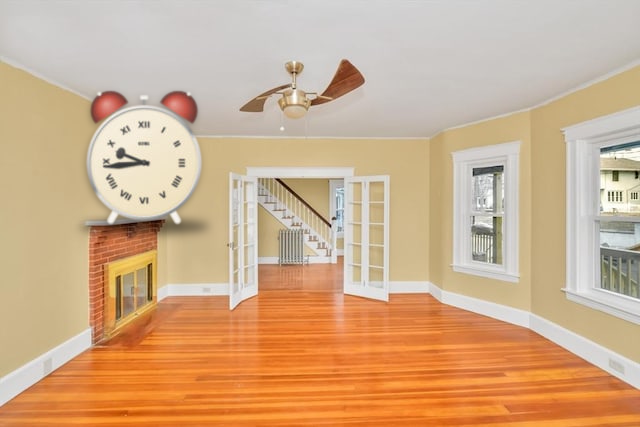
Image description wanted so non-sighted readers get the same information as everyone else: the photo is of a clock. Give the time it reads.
9:44
